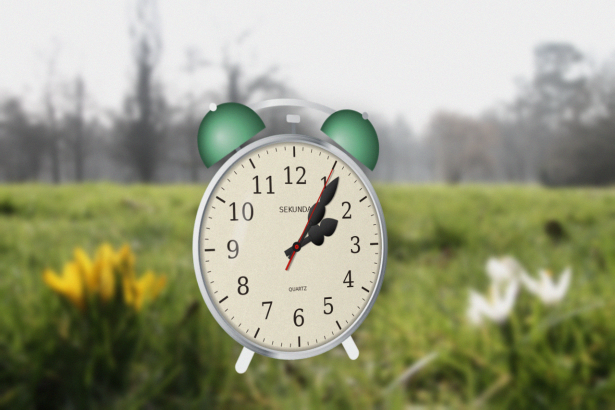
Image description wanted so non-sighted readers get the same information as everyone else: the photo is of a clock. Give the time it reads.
2:06:05
